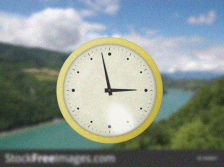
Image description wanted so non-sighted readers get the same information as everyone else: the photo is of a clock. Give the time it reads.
2:58
